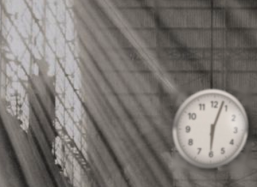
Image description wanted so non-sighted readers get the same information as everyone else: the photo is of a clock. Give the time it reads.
6:03
